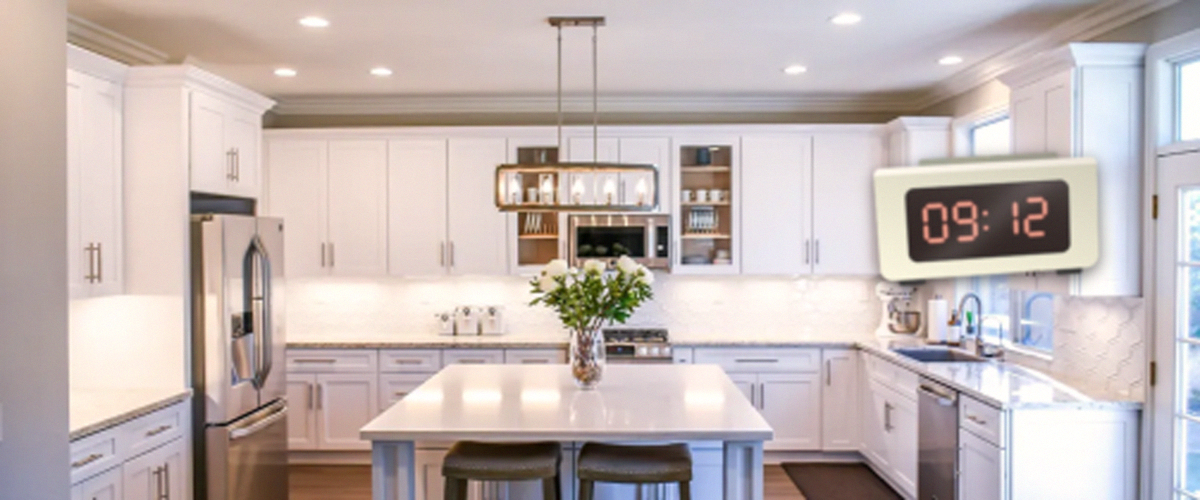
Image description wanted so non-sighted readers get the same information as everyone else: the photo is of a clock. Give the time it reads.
9:12
